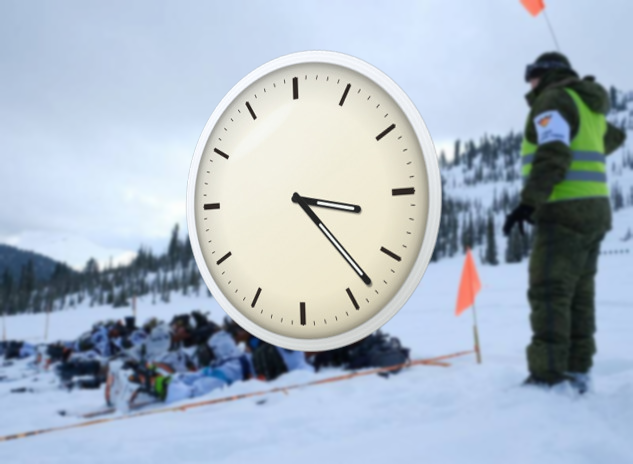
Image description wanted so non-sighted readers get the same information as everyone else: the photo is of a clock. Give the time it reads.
3:23
